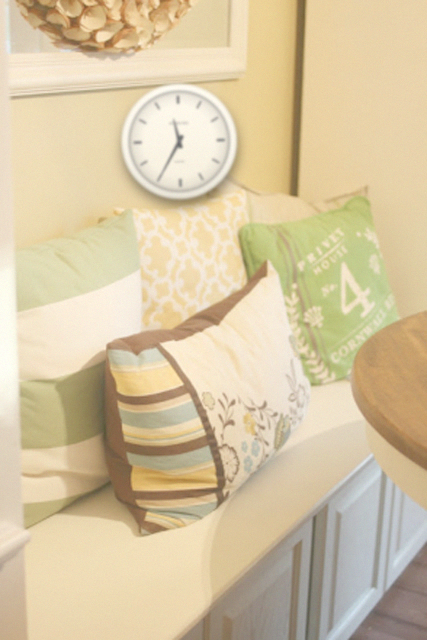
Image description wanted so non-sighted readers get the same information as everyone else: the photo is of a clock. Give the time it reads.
11:35
